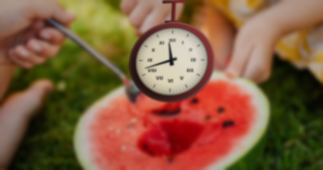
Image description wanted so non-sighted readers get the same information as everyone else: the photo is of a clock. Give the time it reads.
11:42
